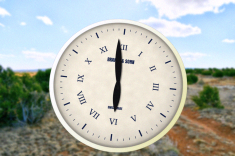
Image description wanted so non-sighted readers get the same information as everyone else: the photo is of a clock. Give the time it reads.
5:59
